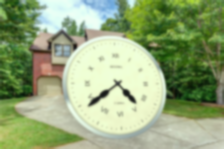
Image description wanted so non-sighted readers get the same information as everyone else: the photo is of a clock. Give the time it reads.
4:39
